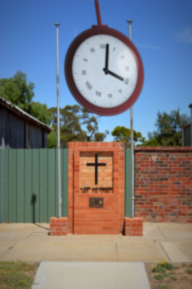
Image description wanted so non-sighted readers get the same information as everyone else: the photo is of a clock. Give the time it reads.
4:02
